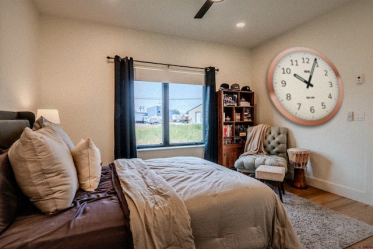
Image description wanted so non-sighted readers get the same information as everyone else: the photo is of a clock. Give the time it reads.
10:04
